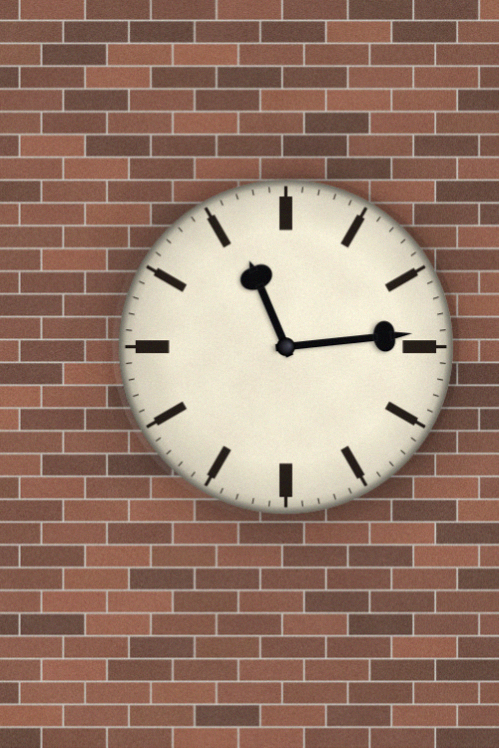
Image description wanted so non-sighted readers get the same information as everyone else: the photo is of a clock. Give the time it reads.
11:14
